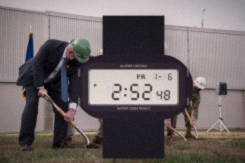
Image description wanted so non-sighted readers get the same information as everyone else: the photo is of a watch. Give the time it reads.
2:52:48
